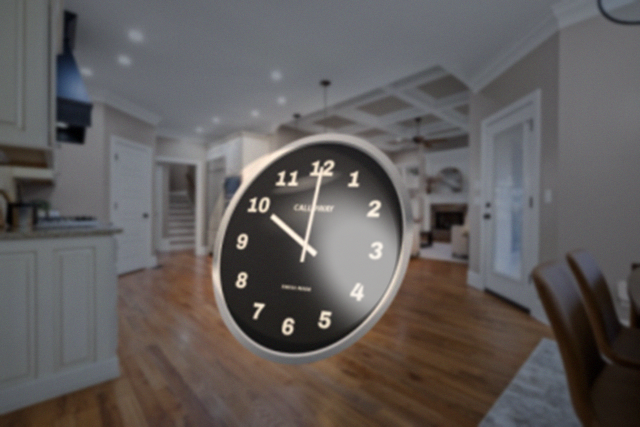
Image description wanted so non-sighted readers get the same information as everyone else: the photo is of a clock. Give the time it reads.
10:00
